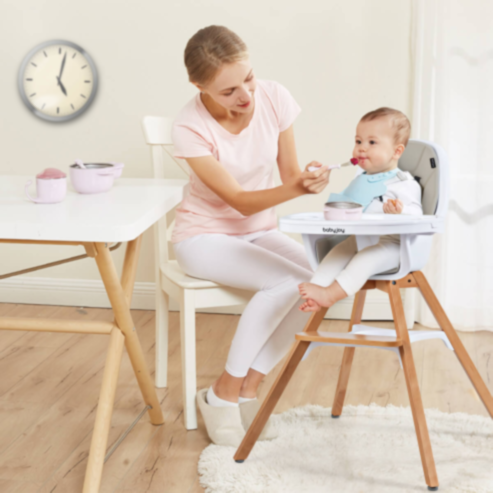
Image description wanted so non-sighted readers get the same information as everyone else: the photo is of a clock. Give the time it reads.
5:02
